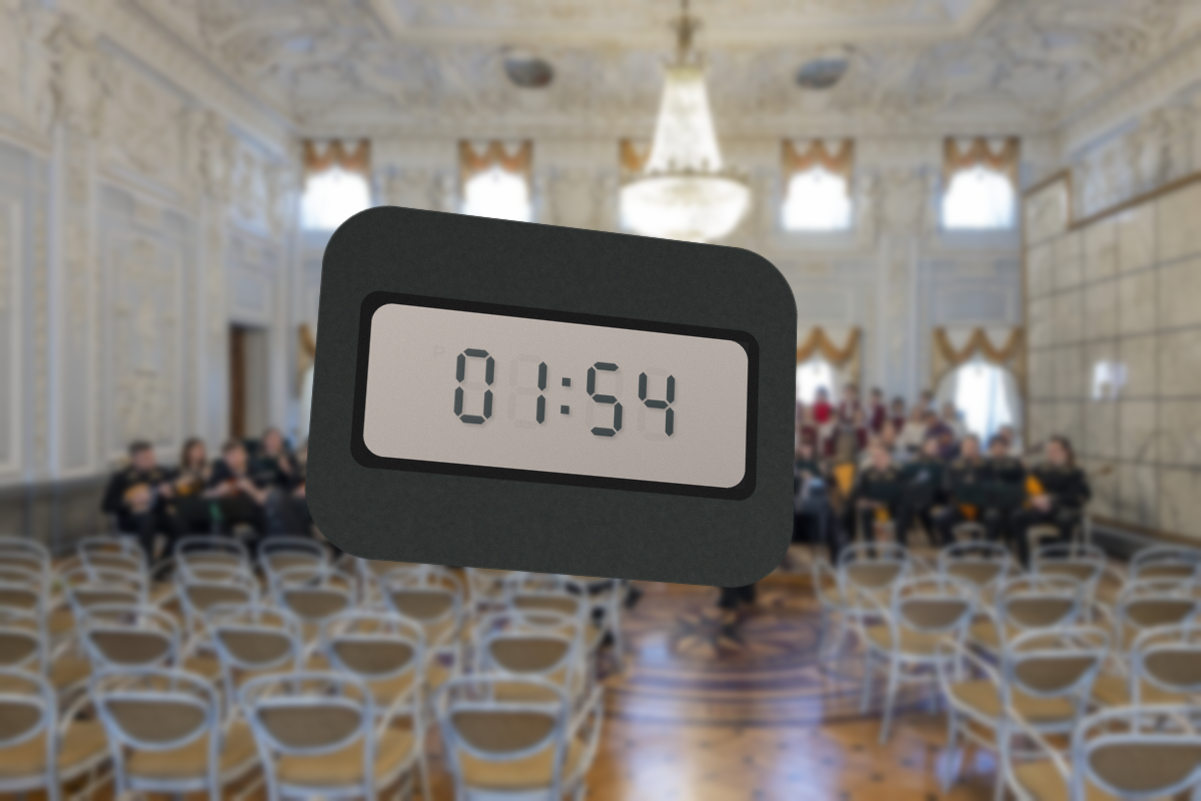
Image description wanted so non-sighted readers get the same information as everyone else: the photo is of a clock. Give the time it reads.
1:54
